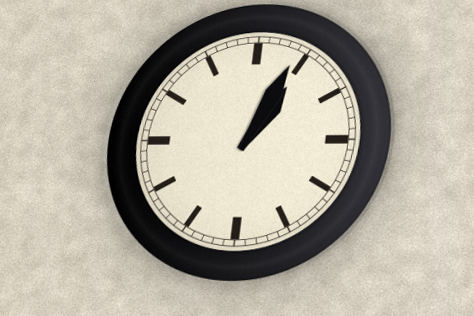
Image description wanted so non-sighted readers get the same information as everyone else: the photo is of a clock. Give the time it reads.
1:04
